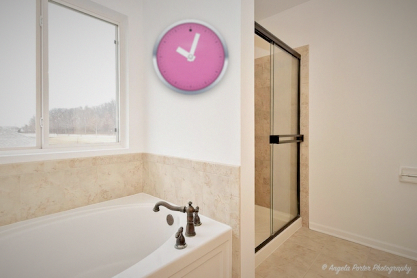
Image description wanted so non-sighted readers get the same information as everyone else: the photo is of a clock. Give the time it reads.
10:03
